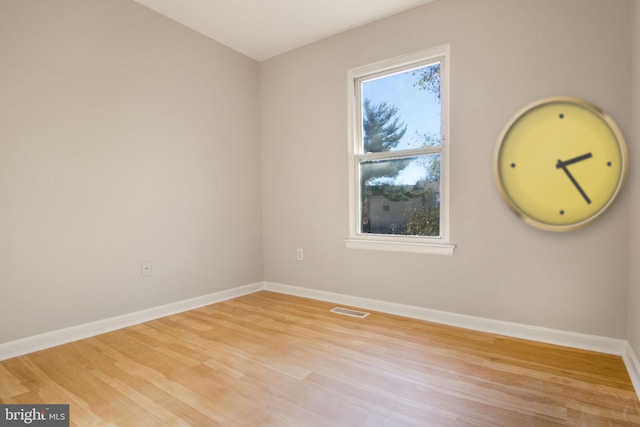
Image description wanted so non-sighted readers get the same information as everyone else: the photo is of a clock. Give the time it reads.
2:24
